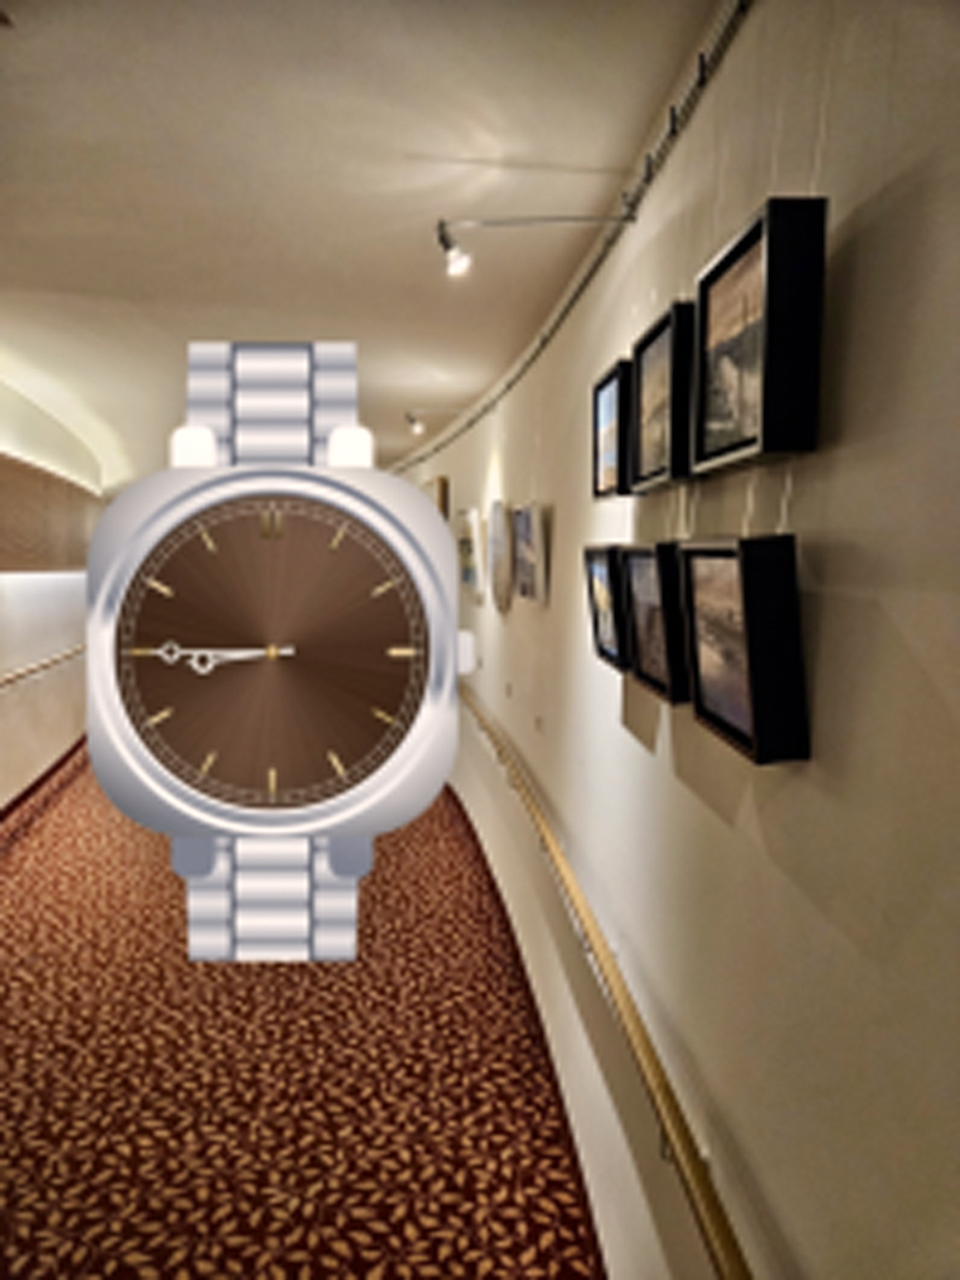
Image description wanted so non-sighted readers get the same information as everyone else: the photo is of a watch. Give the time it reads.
8:45
